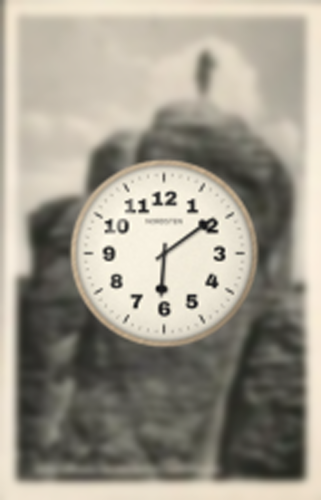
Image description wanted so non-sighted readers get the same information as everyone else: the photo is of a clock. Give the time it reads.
6:09
